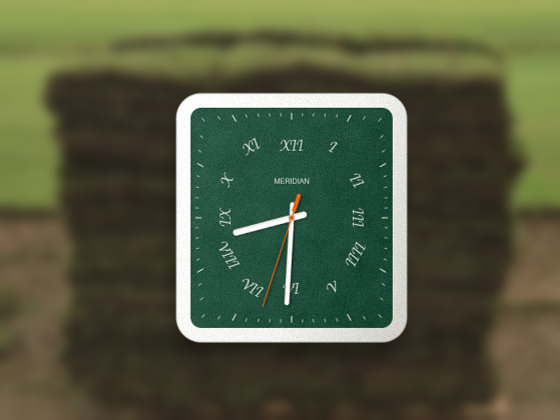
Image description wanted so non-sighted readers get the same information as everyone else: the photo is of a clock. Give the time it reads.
8:30:33
